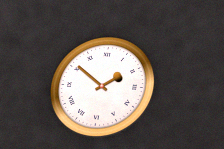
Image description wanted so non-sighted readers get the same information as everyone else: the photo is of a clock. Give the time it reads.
1:51
